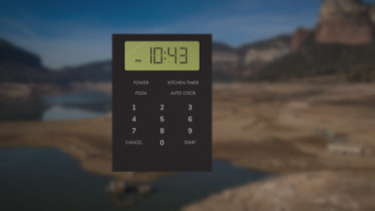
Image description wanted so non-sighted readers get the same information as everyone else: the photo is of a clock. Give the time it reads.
10:43
